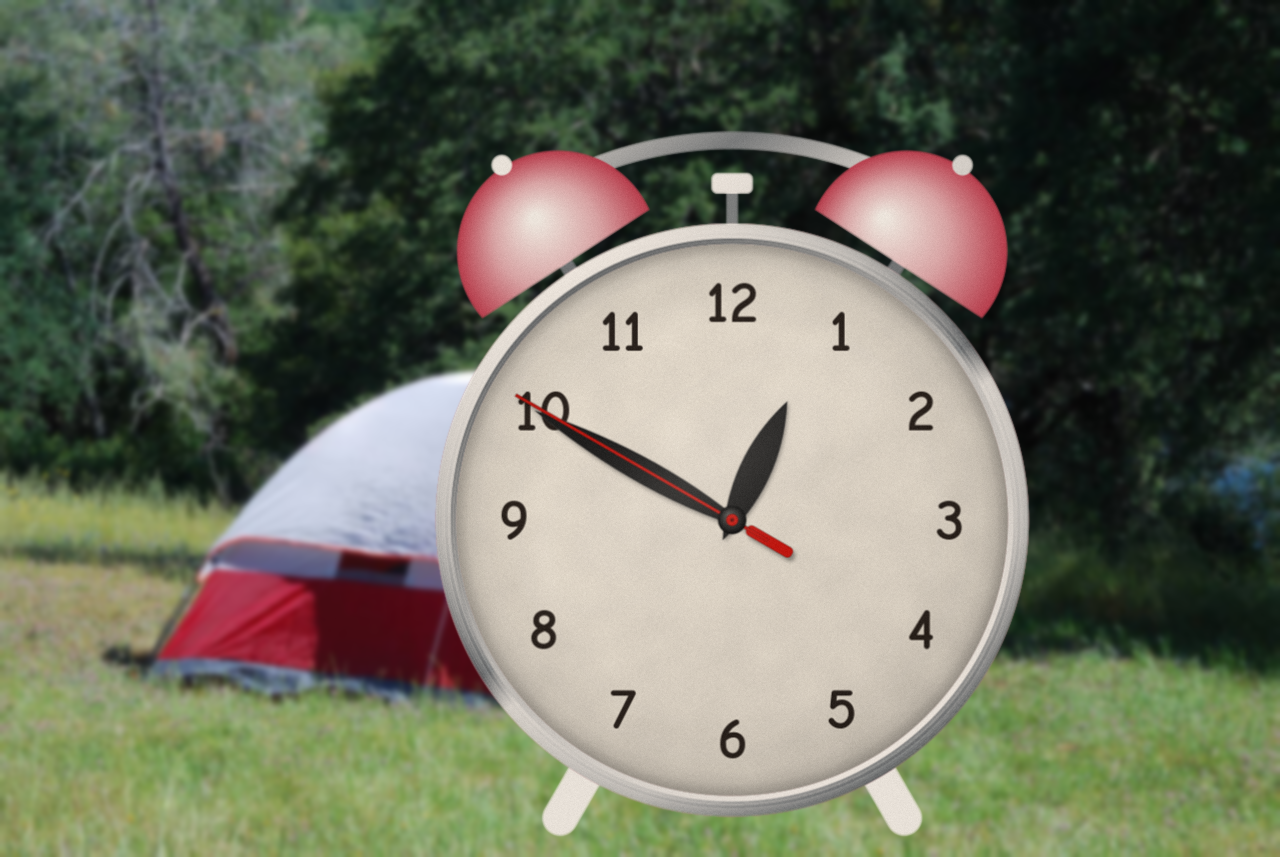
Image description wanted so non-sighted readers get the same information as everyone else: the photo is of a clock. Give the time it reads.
12:49:50
